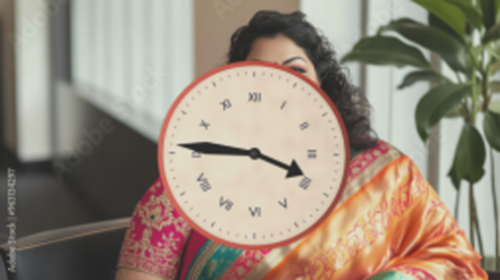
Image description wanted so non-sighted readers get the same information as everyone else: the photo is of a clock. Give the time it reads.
3:46
